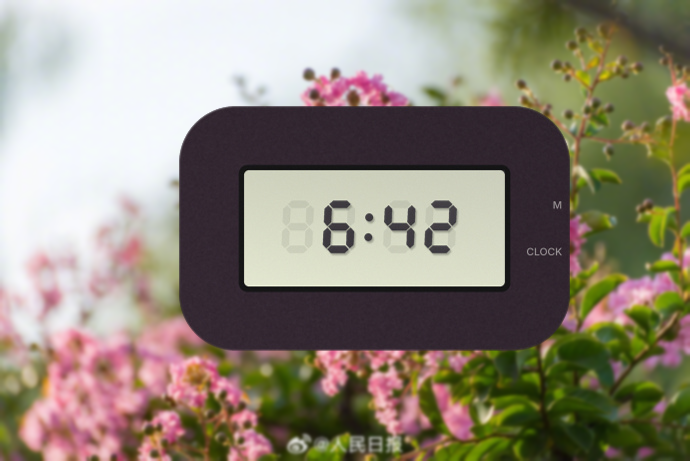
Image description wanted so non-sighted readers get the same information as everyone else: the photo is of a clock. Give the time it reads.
6:42
